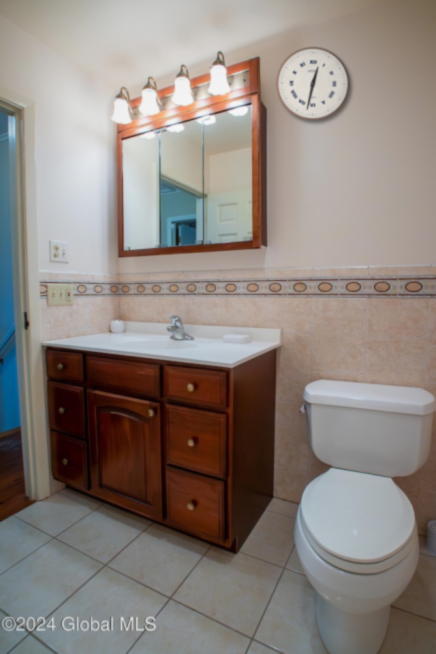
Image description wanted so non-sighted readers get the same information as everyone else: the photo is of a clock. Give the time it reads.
12:32
